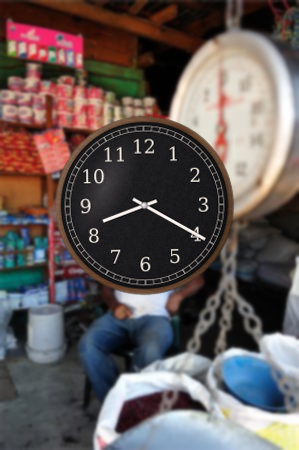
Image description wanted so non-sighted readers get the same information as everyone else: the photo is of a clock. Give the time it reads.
8:20
